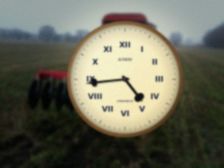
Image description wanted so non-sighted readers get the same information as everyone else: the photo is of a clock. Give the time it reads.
4:44
